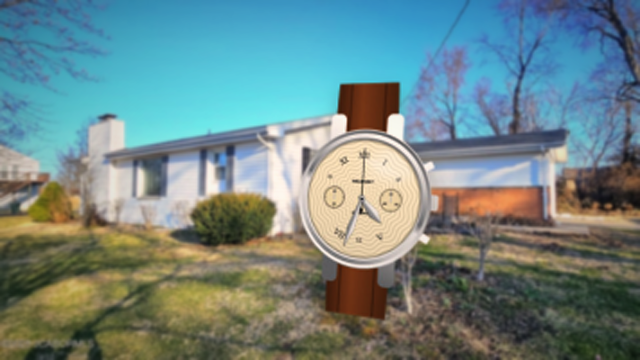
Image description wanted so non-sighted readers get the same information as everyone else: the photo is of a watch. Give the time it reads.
4:33
